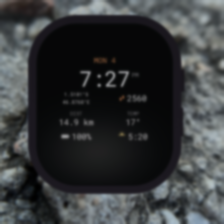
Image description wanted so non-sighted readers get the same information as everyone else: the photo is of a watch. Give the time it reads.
7:27
